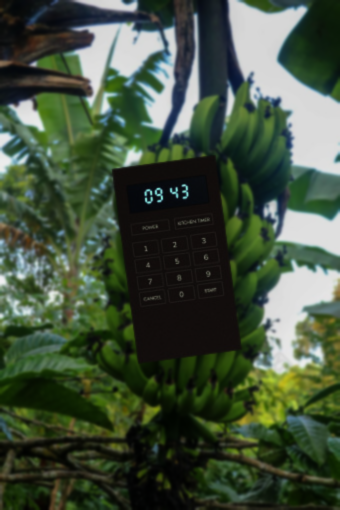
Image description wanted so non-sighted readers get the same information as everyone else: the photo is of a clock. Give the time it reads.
9:43
